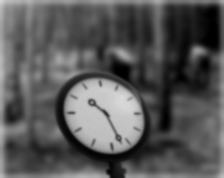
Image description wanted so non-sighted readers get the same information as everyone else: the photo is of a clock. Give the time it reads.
10:27
